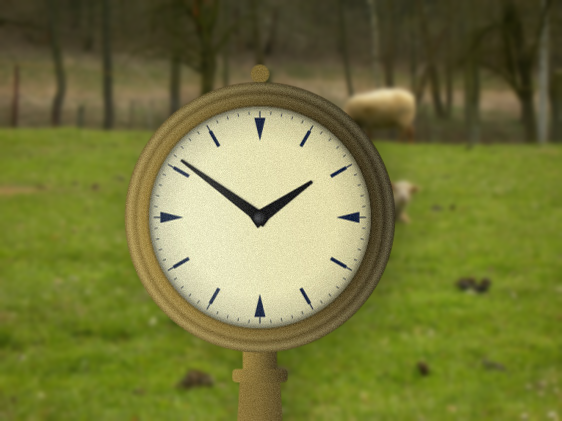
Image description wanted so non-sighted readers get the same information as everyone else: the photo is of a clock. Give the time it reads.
1:51
